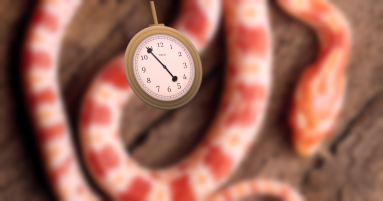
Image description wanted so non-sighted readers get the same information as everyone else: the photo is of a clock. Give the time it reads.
4:54
